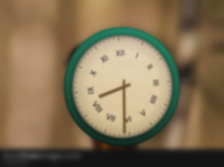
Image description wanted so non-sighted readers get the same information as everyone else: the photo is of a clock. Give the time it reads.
8:31
